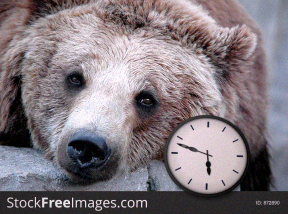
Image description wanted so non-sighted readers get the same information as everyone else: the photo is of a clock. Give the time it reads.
5:48
